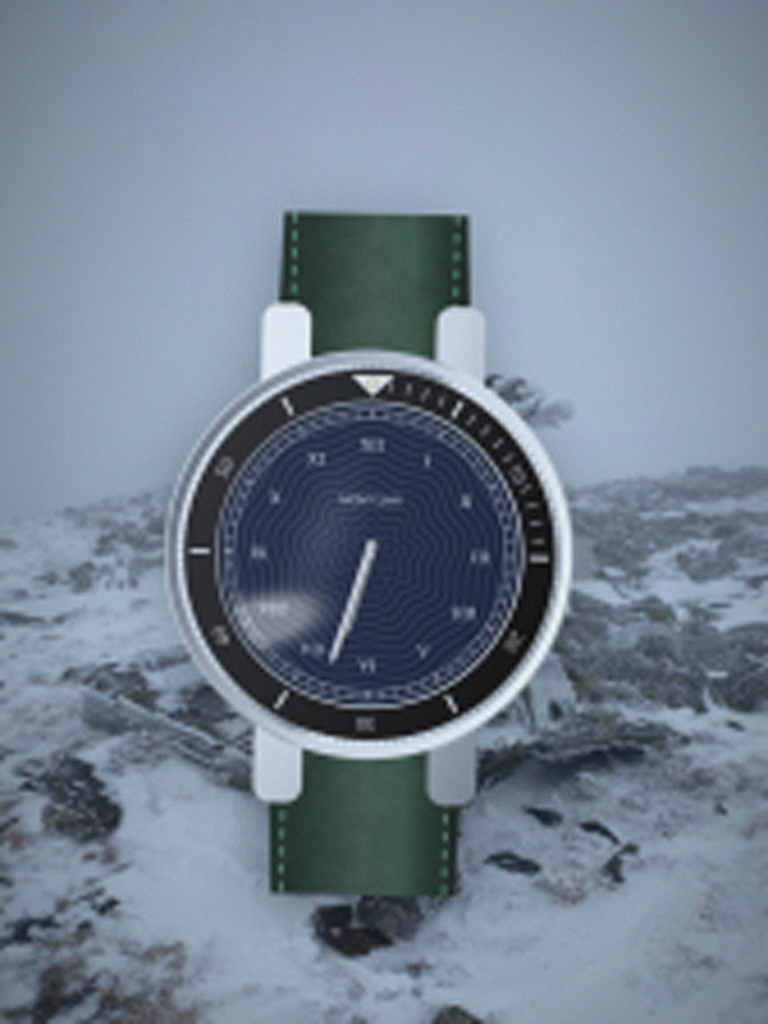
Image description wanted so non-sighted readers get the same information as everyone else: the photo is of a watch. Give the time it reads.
6:33
